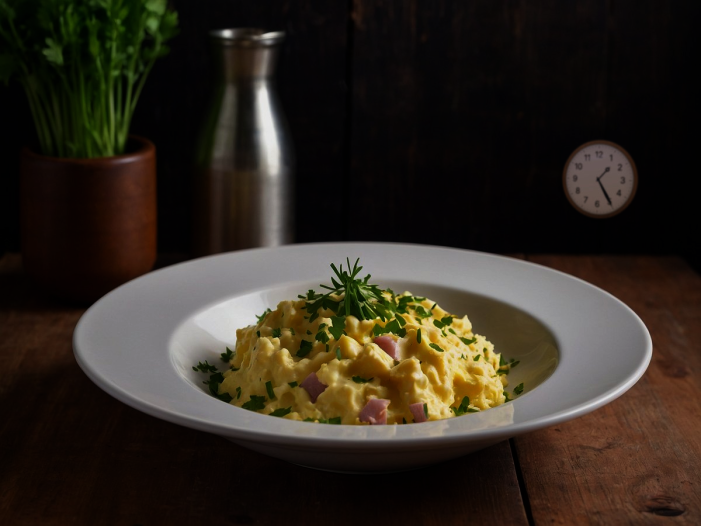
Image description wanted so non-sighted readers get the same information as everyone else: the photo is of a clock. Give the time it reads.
1:25
